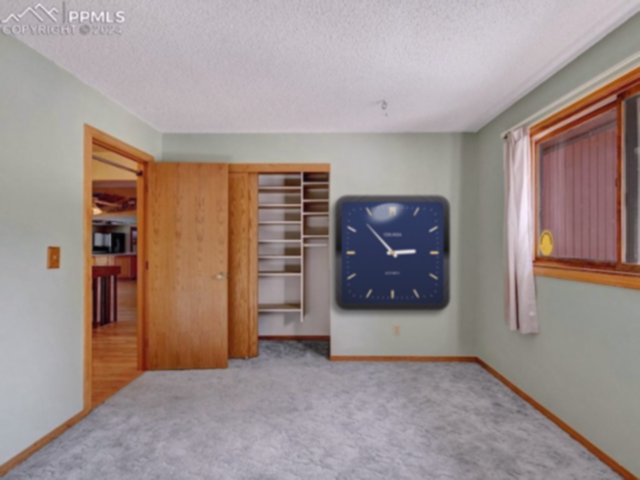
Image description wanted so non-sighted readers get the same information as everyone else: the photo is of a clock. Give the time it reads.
2:53
